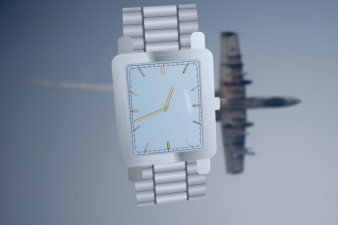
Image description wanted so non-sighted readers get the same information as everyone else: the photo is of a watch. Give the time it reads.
12:42
